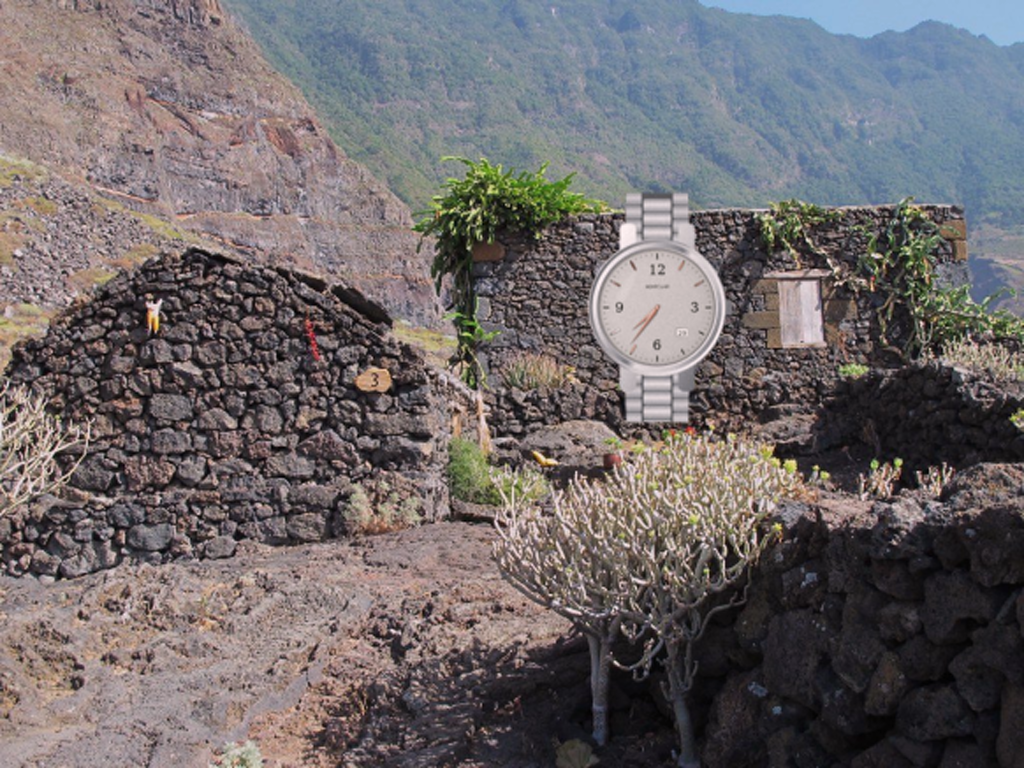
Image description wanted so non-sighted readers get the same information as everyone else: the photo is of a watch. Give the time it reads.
7:36
